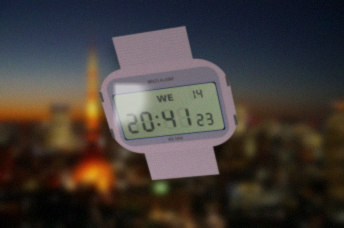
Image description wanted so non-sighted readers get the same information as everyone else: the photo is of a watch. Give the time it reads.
20:41:23
